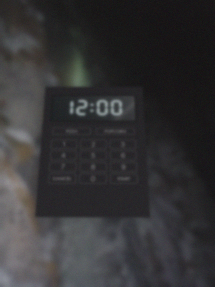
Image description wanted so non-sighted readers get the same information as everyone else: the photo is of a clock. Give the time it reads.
12:00
